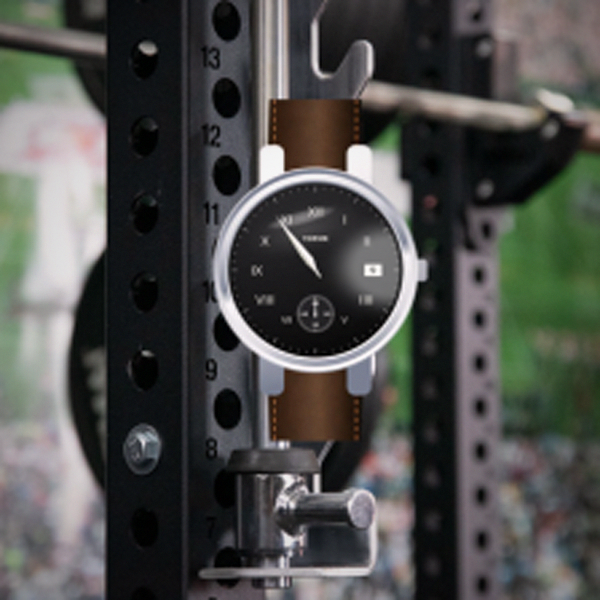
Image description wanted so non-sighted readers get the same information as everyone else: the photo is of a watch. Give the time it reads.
10:54
